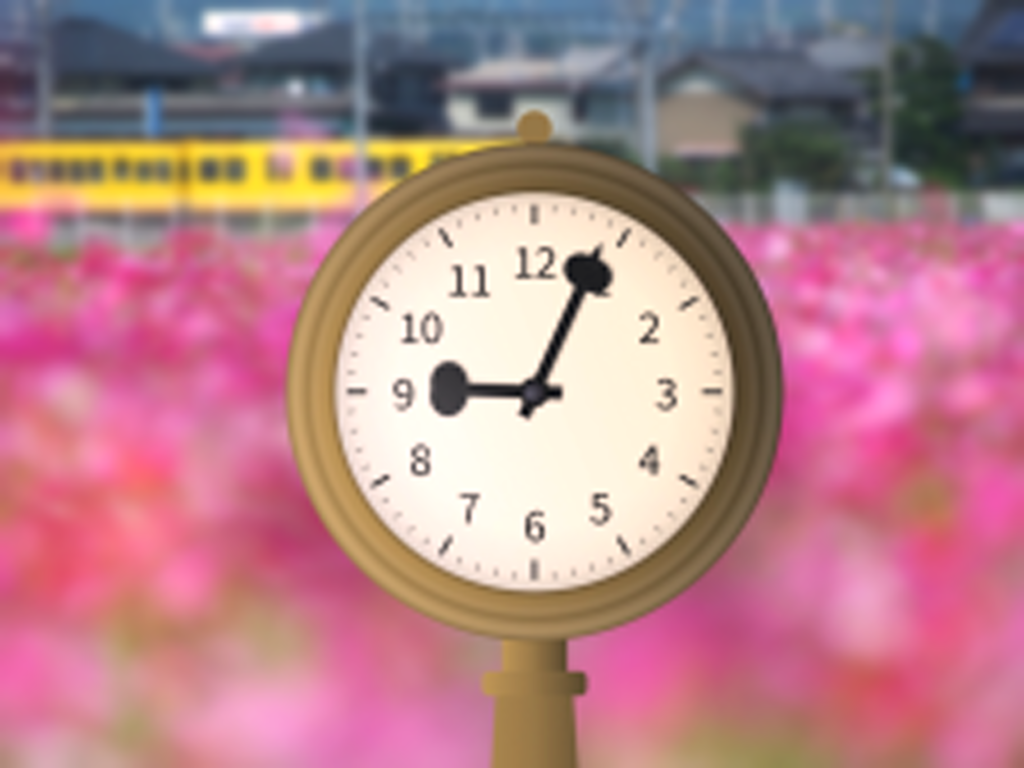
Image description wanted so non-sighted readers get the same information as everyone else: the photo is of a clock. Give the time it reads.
9:04
